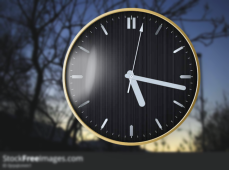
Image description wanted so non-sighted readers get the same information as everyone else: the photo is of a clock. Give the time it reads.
5:17:02
